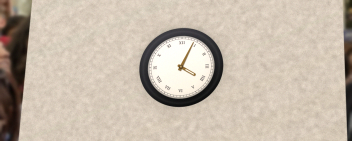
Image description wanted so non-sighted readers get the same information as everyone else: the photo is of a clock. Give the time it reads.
4:04
